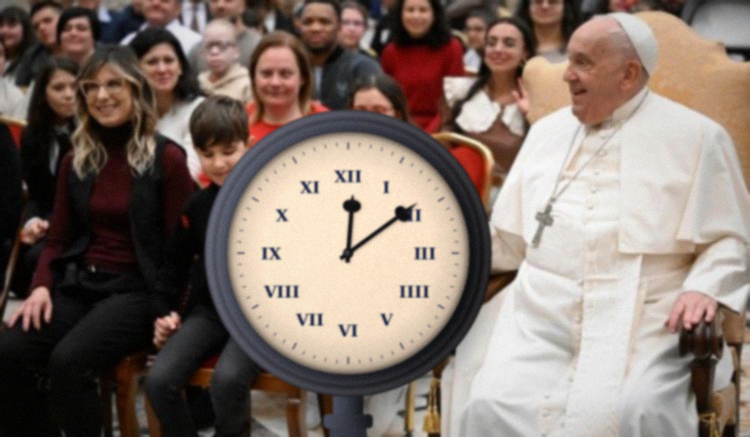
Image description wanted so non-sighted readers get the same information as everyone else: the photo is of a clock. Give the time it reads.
12:09
